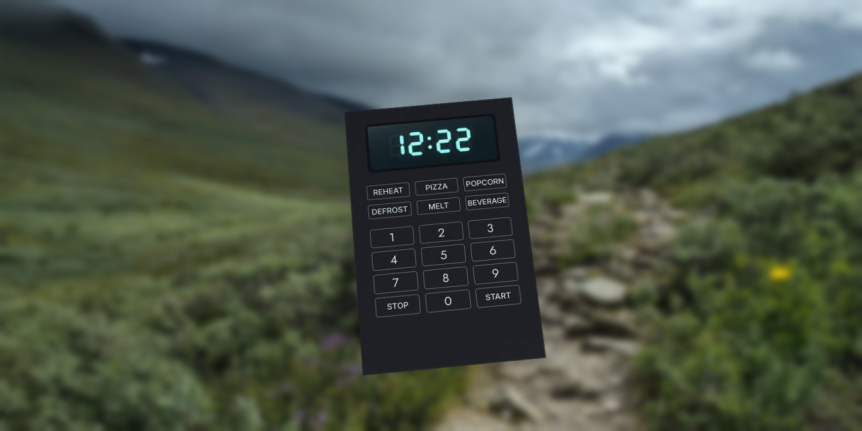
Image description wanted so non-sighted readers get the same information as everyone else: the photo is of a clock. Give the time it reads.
12:22
